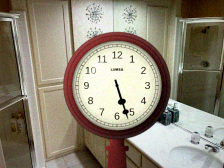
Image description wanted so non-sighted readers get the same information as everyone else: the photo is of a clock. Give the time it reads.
5:27
